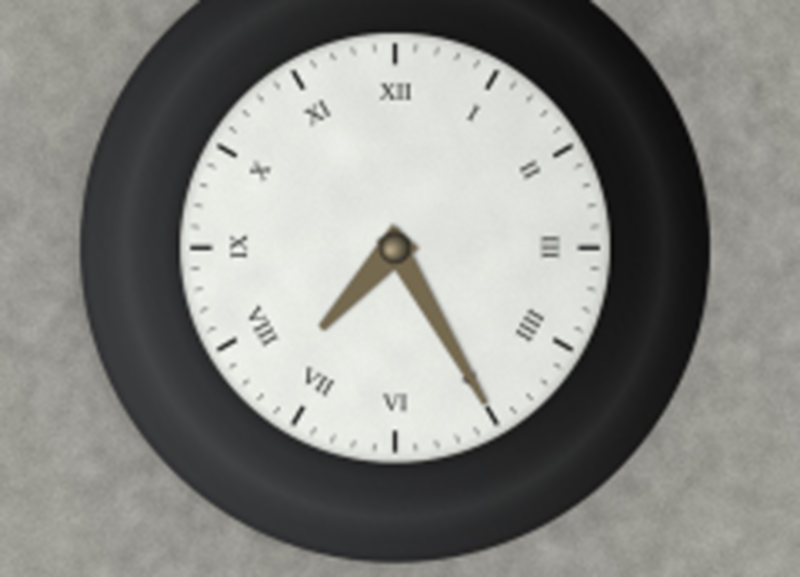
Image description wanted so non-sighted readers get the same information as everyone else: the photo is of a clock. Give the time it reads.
7:25
